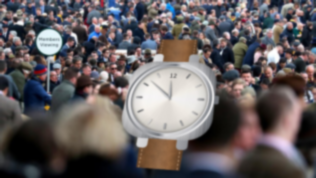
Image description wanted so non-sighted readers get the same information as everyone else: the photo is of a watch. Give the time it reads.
11:52
